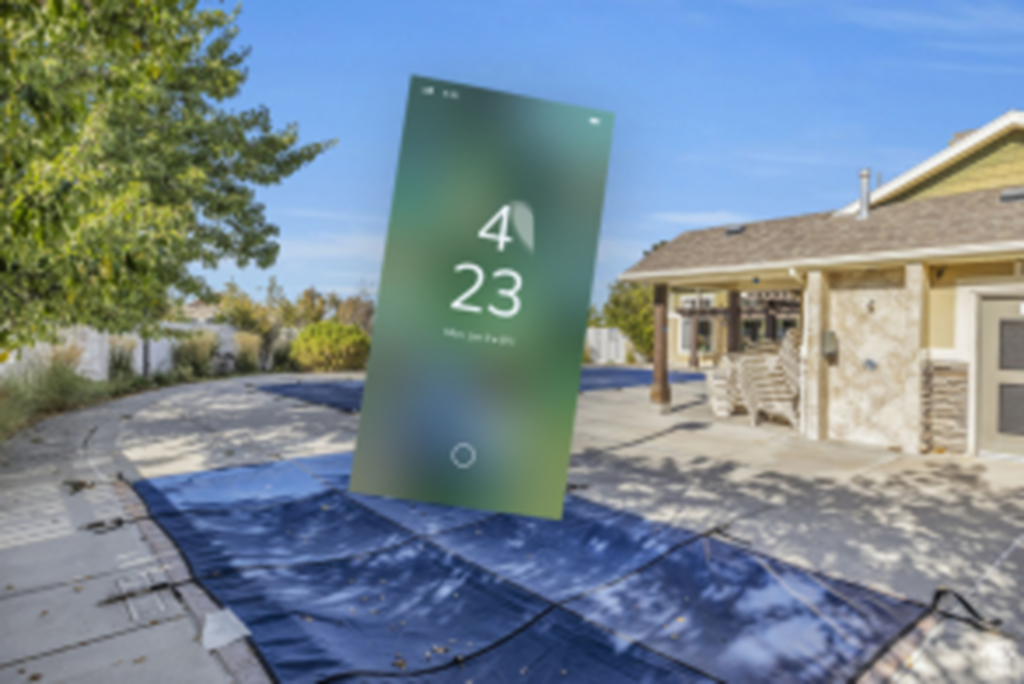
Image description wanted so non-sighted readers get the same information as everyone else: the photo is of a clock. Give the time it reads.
4:23
